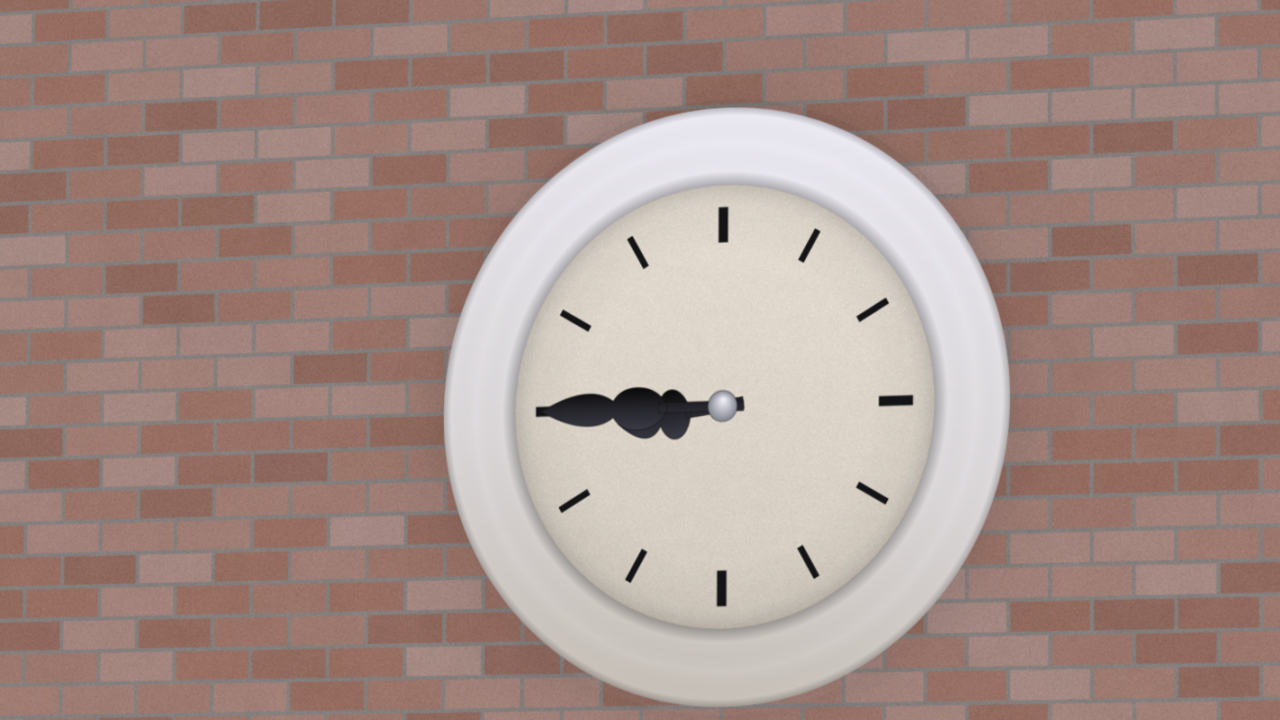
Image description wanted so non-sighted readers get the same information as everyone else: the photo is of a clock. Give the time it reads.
8:45
